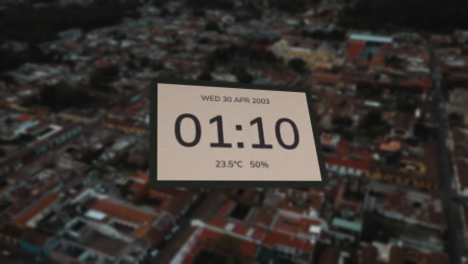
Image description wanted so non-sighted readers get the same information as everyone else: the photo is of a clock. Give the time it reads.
1:10
